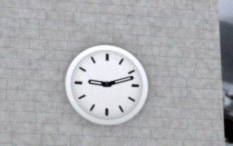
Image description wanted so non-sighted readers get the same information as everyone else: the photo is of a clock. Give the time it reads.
9:12
